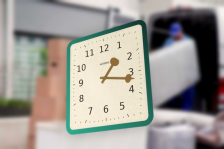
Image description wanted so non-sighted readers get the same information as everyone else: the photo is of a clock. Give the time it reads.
1:17
